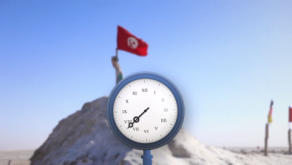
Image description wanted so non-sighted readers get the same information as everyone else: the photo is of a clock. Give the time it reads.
7:38
